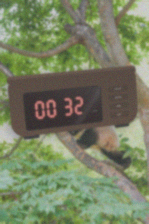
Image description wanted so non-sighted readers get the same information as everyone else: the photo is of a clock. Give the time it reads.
0:32
